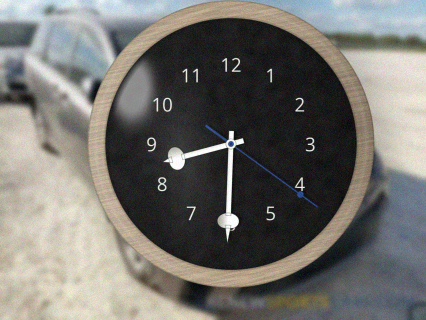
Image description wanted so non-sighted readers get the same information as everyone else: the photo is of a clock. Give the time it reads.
8:30:21
